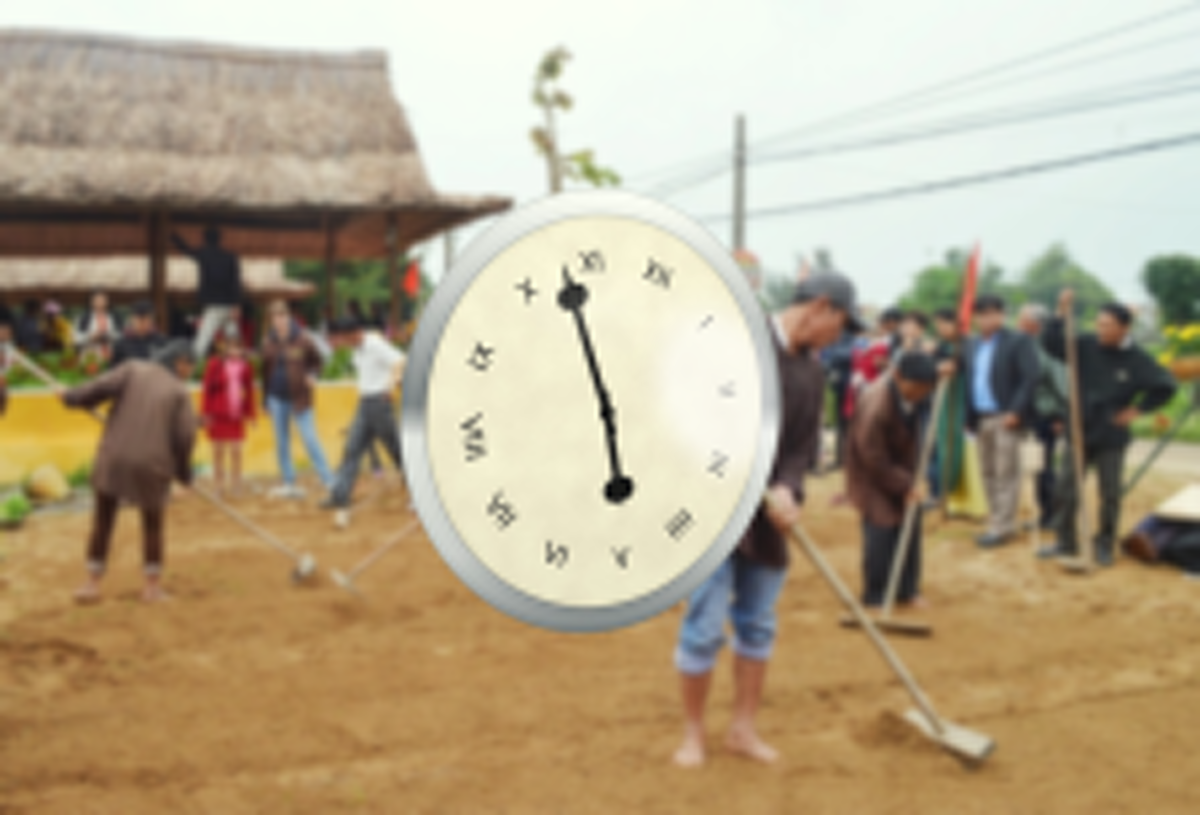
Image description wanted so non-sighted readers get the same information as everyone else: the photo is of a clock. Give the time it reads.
4:53
